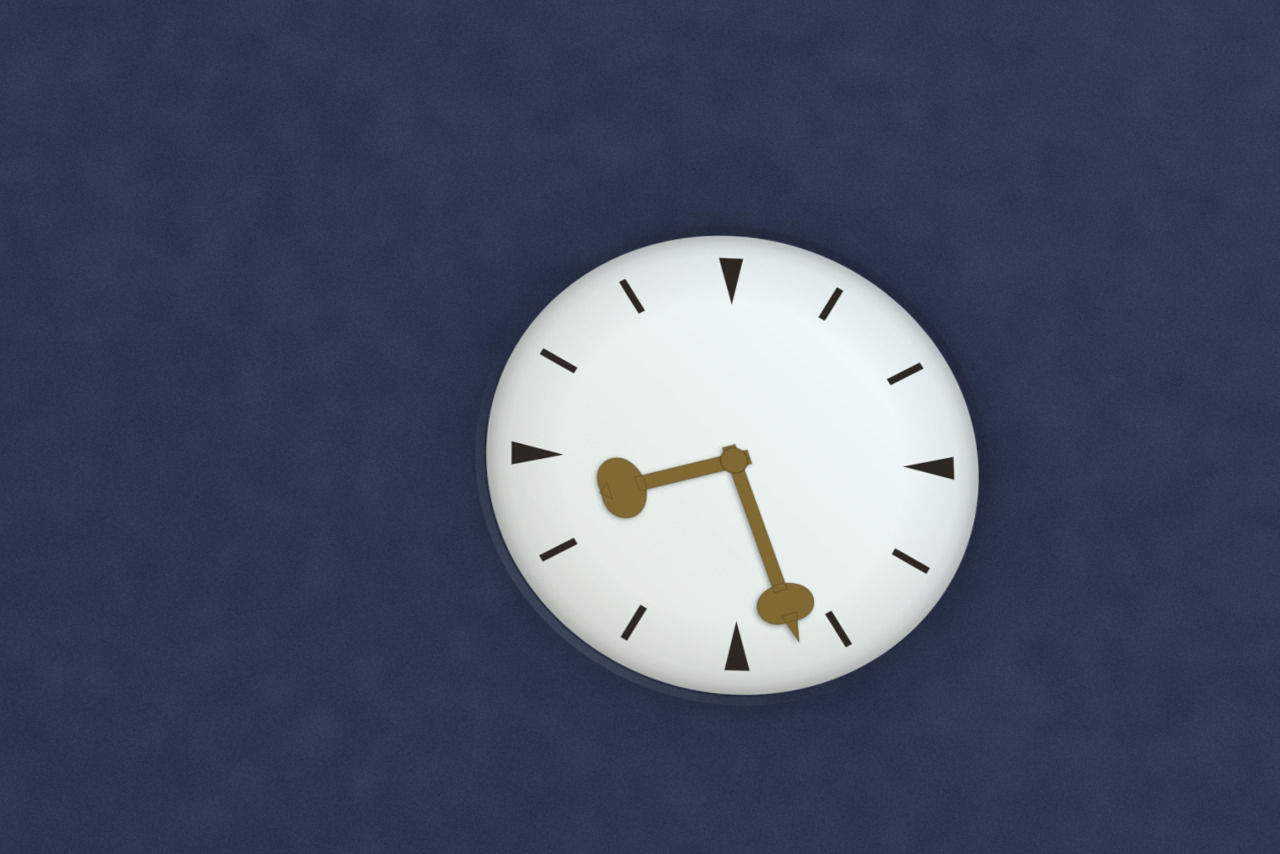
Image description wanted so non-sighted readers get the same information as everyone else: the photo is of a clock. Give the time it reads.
8:27
